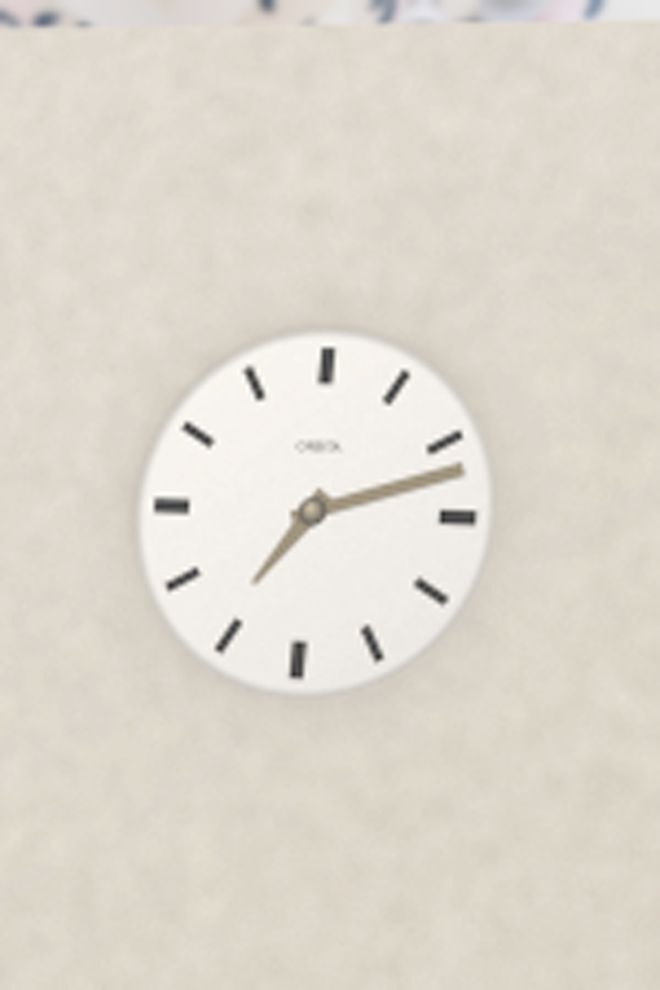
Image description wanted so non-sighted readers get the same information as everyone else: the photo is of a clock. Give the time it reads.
7:12
